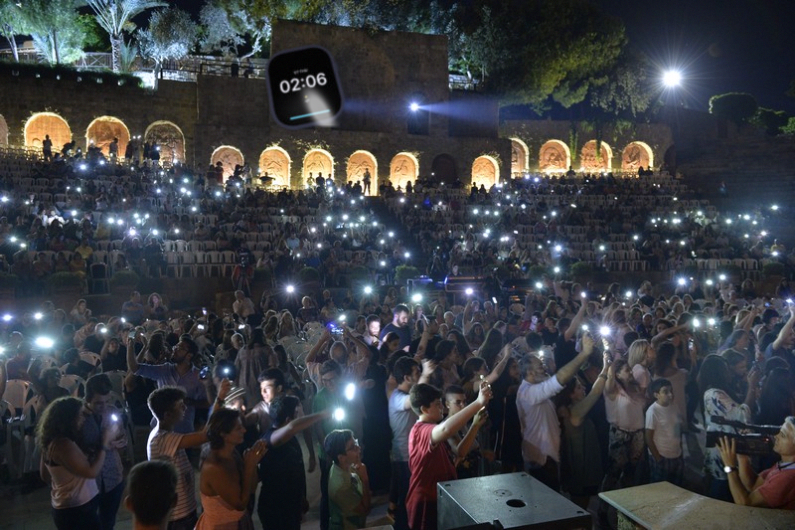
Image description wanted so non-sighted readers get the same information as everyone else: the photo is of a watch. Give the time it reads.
2:06
